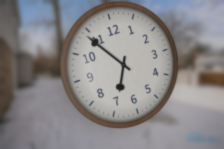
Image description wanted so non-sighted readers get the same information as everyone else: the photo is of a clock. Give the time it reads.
6:54
